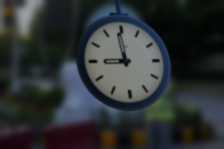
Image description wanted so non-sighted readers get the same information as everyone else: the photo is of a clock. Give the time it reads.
8:59
